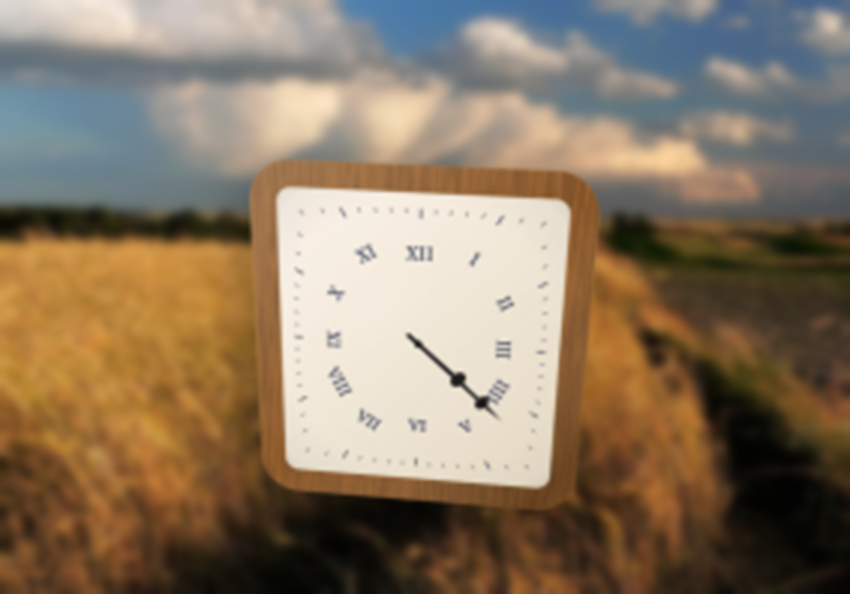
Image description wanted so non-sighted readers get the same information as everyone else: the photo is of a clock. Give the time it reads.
4:22
